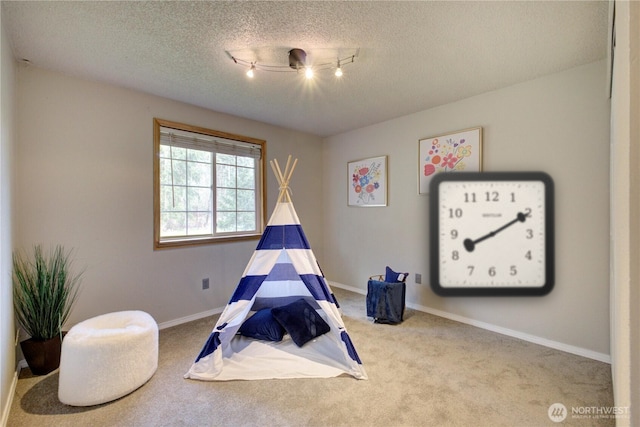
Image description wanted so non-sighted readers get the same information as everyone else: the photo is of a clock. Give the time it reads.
8:10
